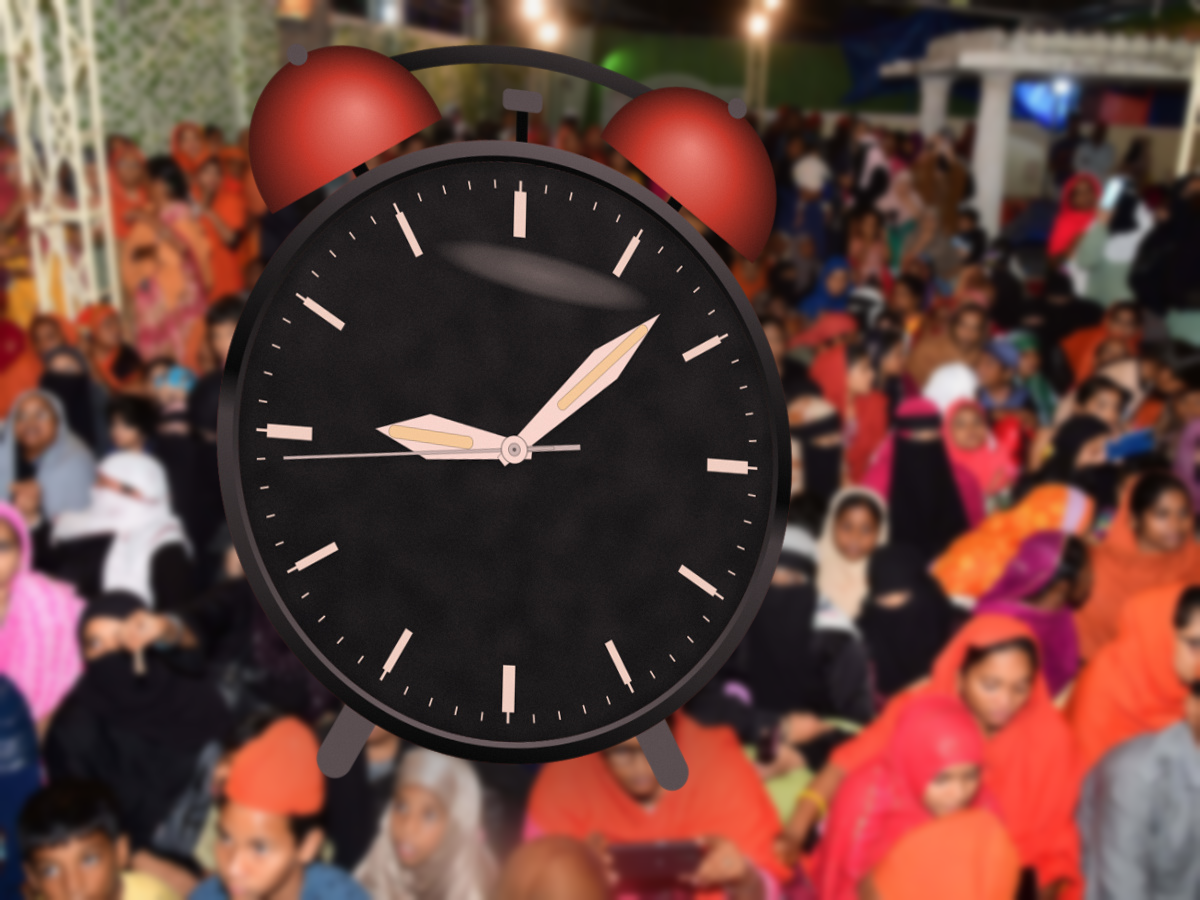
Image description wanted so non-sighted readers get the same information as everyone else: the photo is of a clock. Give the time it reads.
9:07:44
